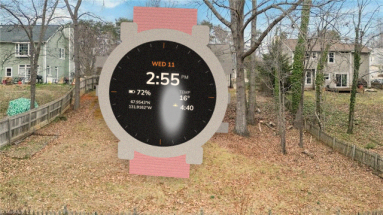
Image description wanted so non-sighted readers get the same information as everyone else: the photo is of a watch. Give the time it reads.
2:55
